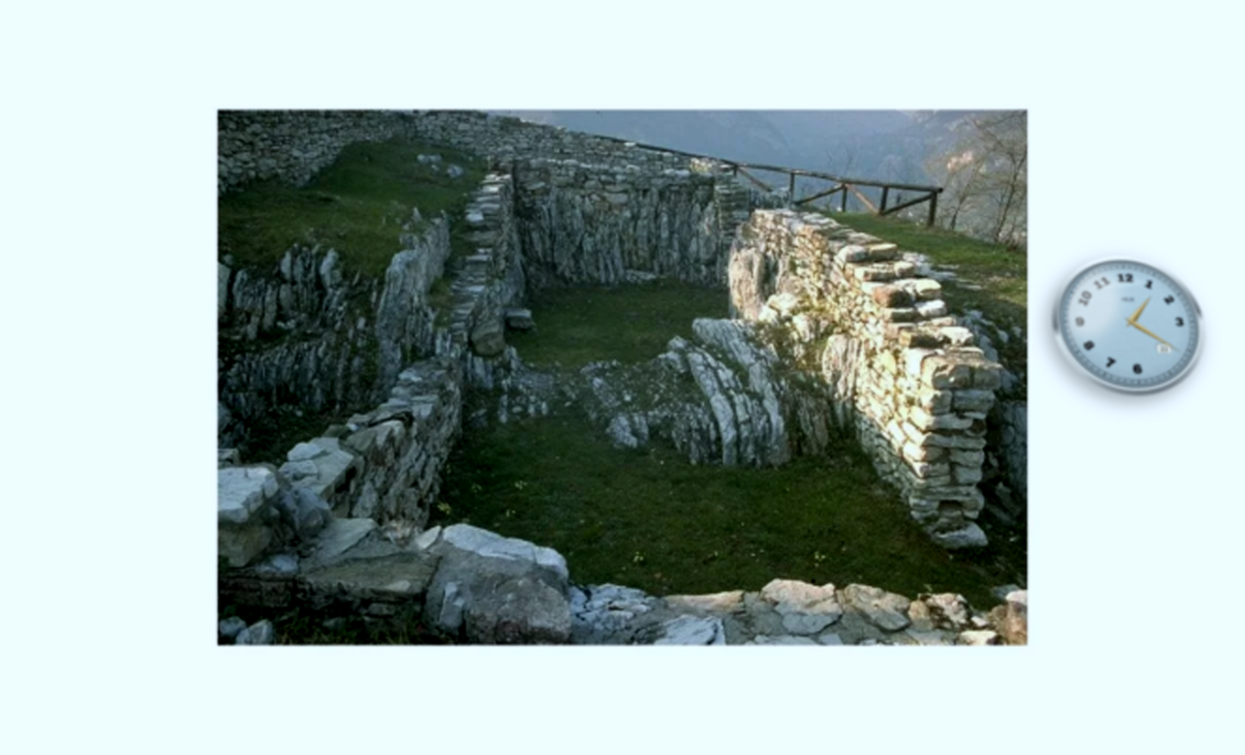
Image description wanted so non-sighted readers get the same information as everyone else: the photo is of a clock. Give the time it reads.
1:21
